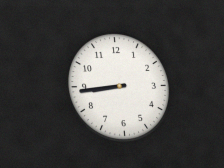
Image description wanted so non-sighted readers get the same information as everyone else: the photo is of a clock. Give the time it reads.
8:44
